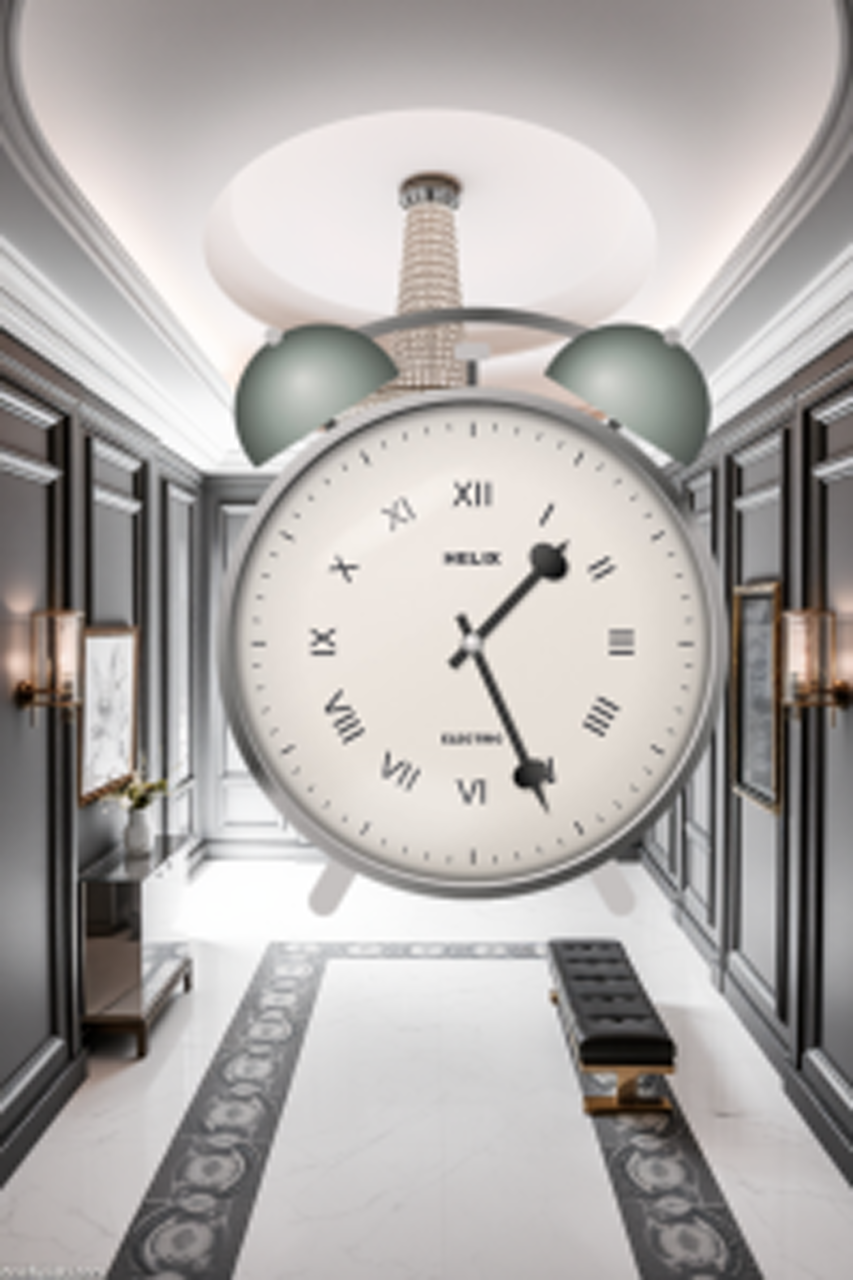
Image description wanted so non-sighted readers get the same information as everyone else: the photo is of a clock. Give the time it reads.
1:26
